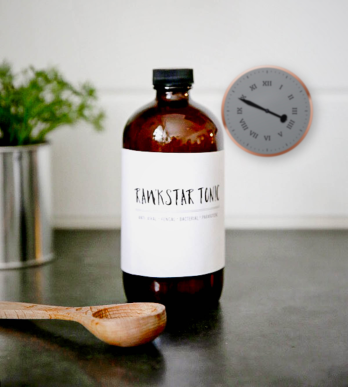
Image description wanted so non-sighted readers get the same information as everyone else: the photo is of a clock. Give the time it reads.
3:49
